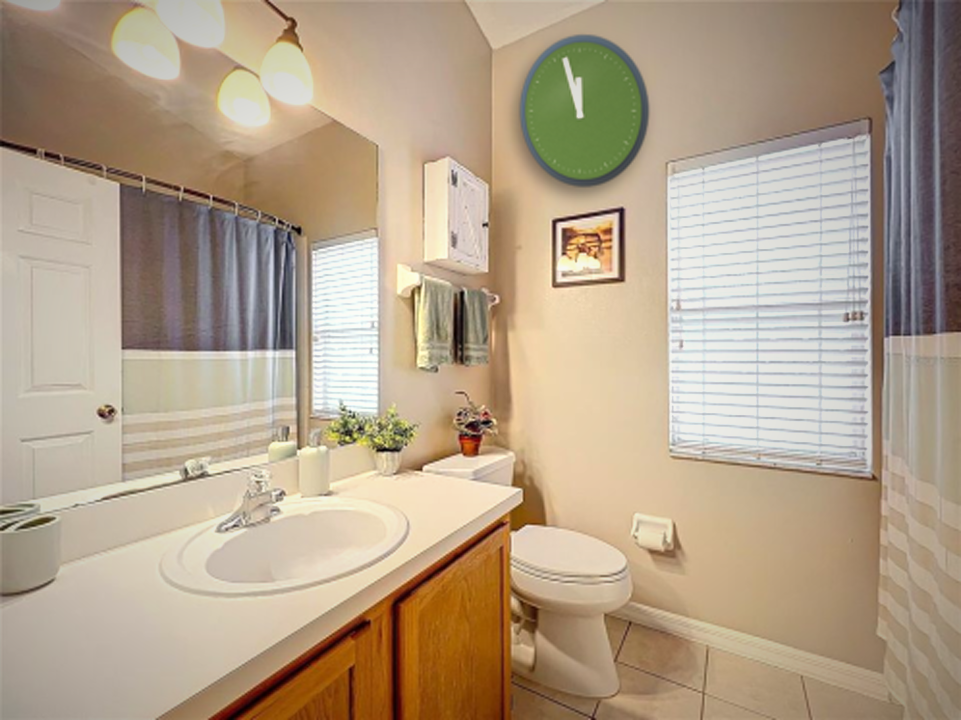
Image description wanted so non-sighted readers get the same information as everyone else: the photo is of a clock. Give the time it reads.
11:57
